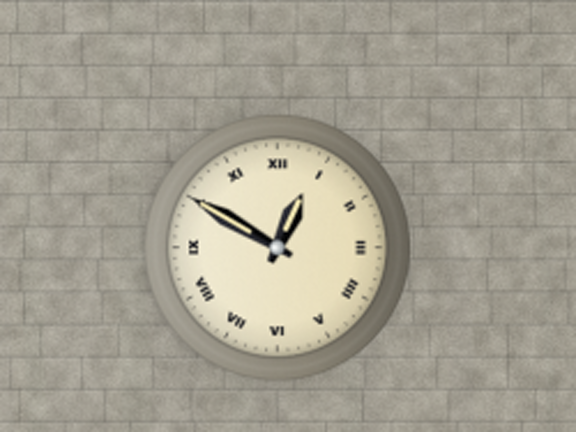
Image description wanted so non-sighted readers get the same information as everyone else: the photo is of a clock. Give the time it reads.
12:50
